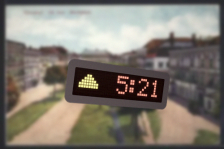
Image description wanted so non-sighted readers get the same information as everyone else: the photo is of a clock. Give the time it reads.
5:21
